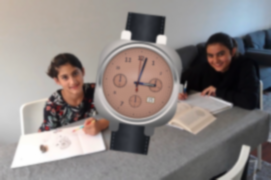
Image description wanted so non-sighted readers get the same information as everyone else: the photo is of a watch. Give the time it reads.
3:02
